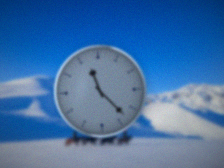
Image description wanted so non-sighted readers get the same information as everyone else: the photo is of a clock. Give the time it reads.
11:23
